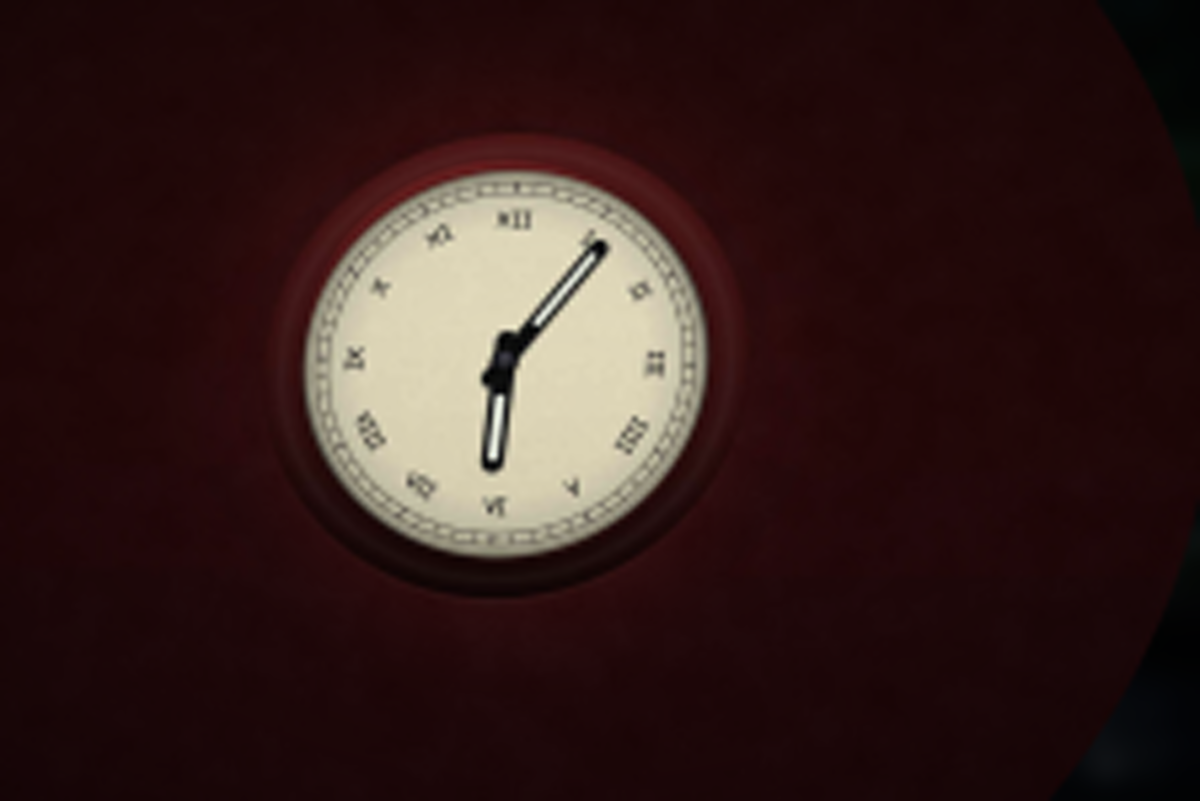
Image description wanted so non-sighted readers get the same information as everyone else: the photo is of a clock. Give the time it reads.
6:06
